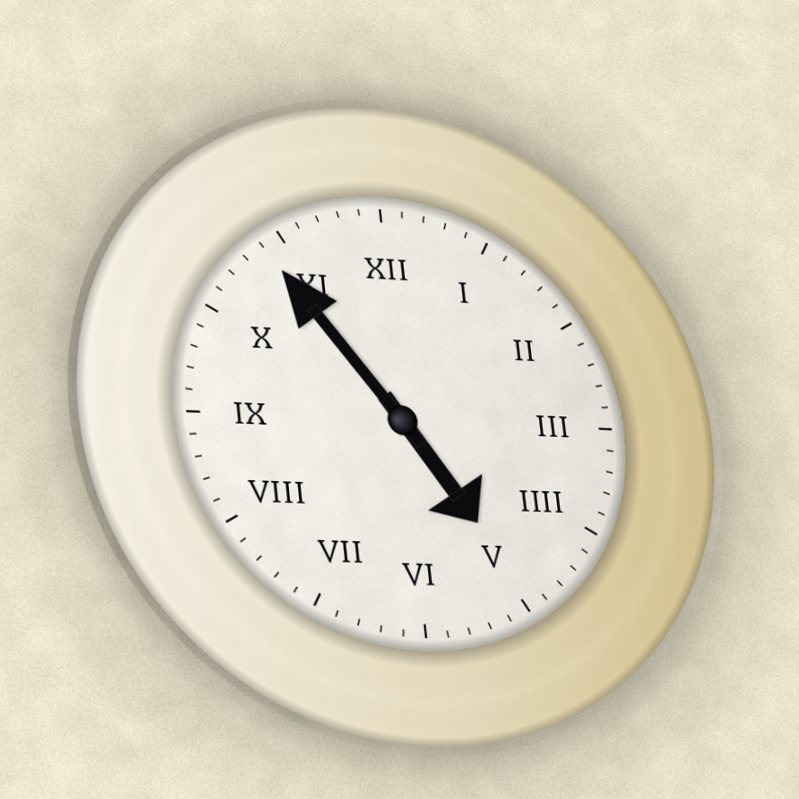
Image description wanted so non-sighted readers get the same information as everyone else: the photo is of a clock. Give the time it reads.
4:54
